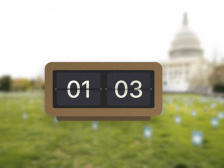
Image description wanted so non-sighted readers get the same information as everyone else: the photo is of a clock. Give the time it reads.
1:03
